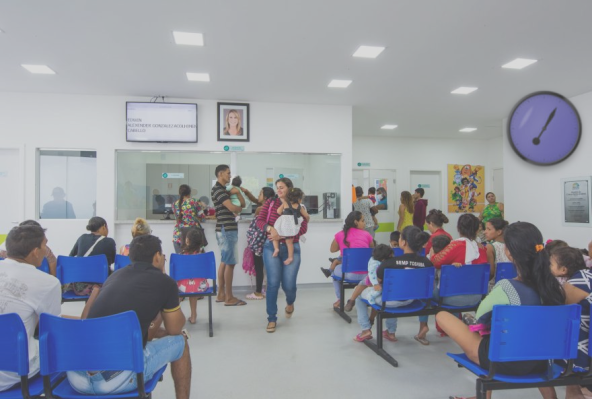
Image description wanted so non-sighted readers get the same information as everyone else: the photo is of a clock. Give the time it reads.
7:05
